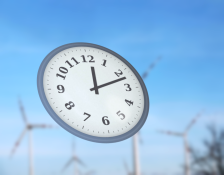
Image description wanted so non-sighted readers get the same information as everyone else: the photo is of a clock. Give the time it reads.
12:12
